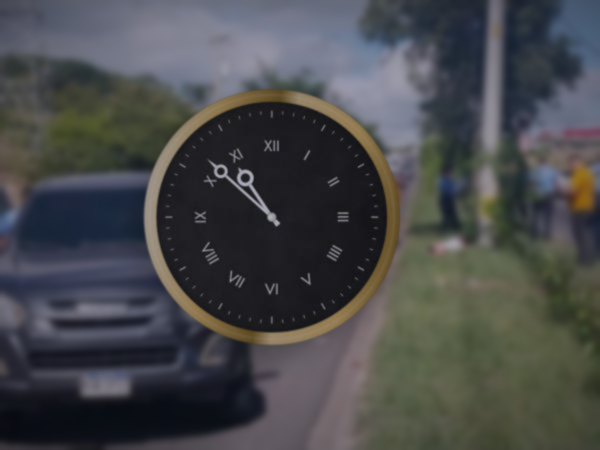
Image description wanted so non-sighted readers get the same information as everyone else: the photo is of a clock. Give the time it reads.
10:52
